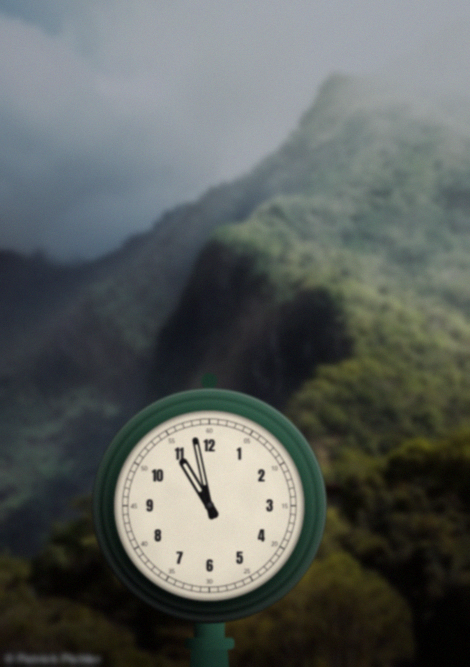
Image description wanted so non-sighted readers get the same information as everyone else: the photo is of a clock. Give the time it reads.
10:58
